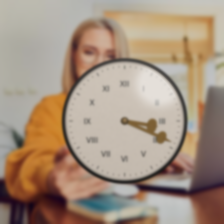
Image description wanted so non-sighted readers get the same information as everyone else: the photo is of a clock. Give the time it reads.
3:19
